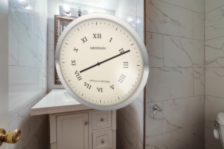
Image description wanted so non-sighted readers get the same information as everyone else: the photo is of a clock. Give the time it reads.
8:11
